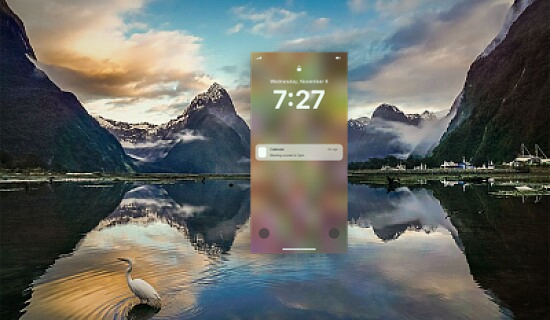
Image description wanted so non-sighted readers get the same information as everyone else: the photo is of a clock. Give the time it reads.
7:27
